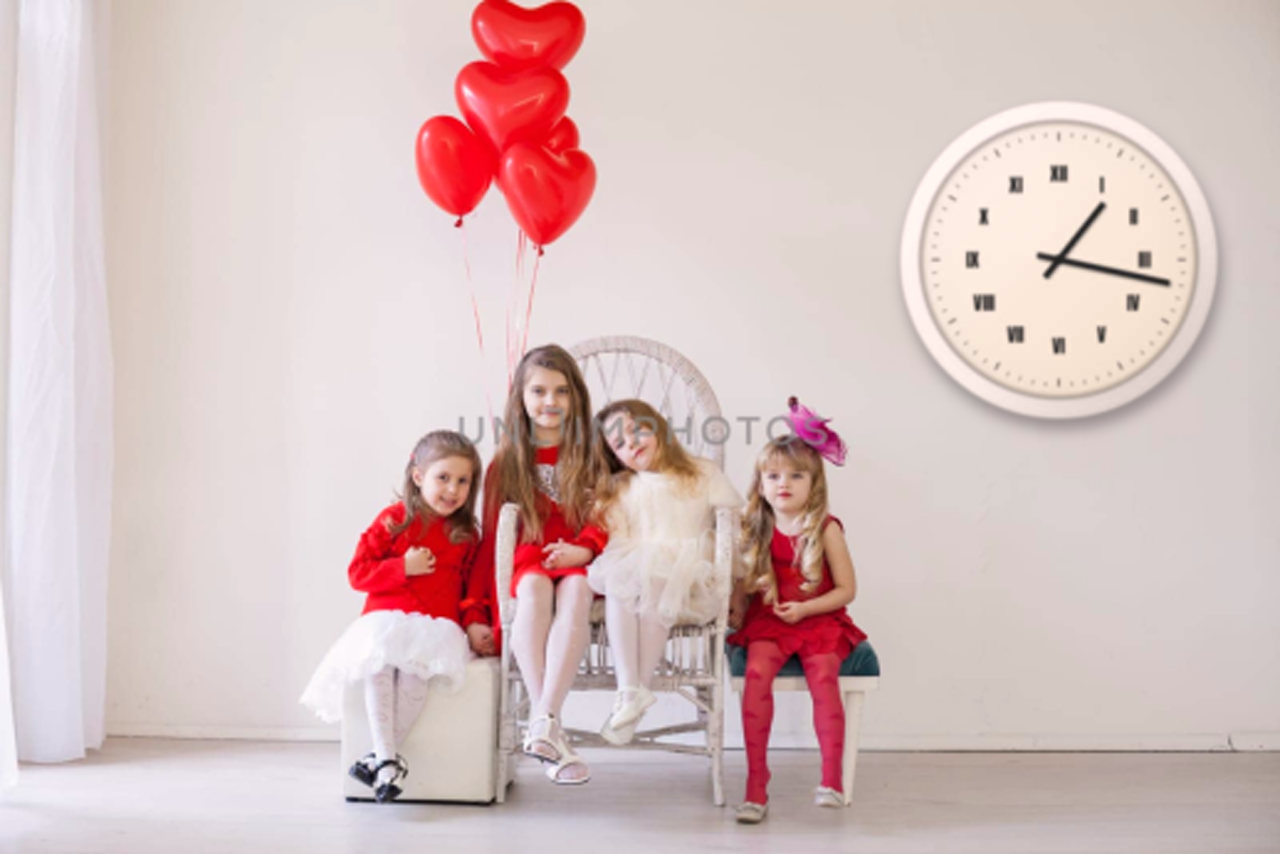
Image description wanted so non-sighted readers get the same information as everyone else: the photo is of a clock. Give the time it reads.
1:17
